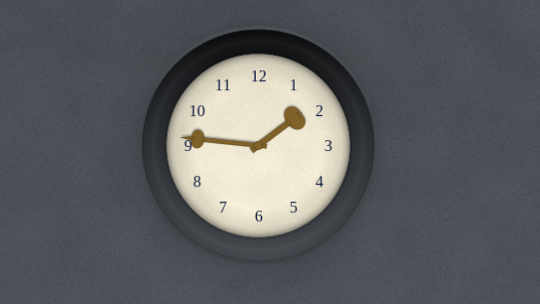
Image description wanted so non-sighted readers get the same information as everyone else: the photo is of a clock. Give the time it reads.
1:46
